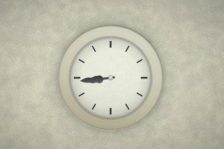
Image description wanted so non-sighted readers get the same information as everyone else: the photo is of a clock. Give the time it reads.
8:44
